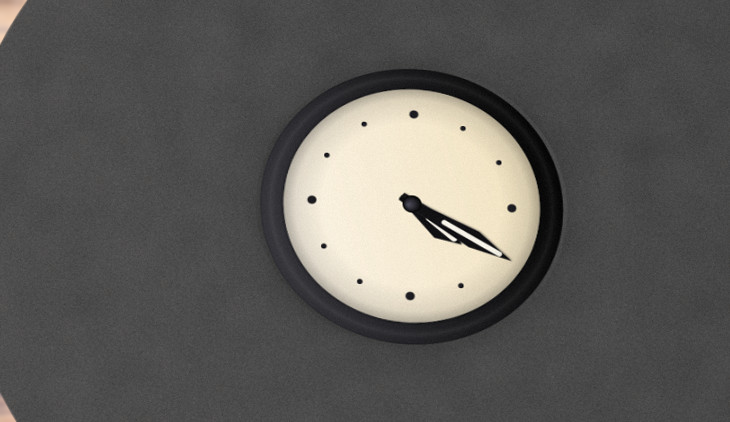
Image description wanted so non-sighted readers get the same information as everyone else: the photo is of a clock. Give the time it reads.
4:20
